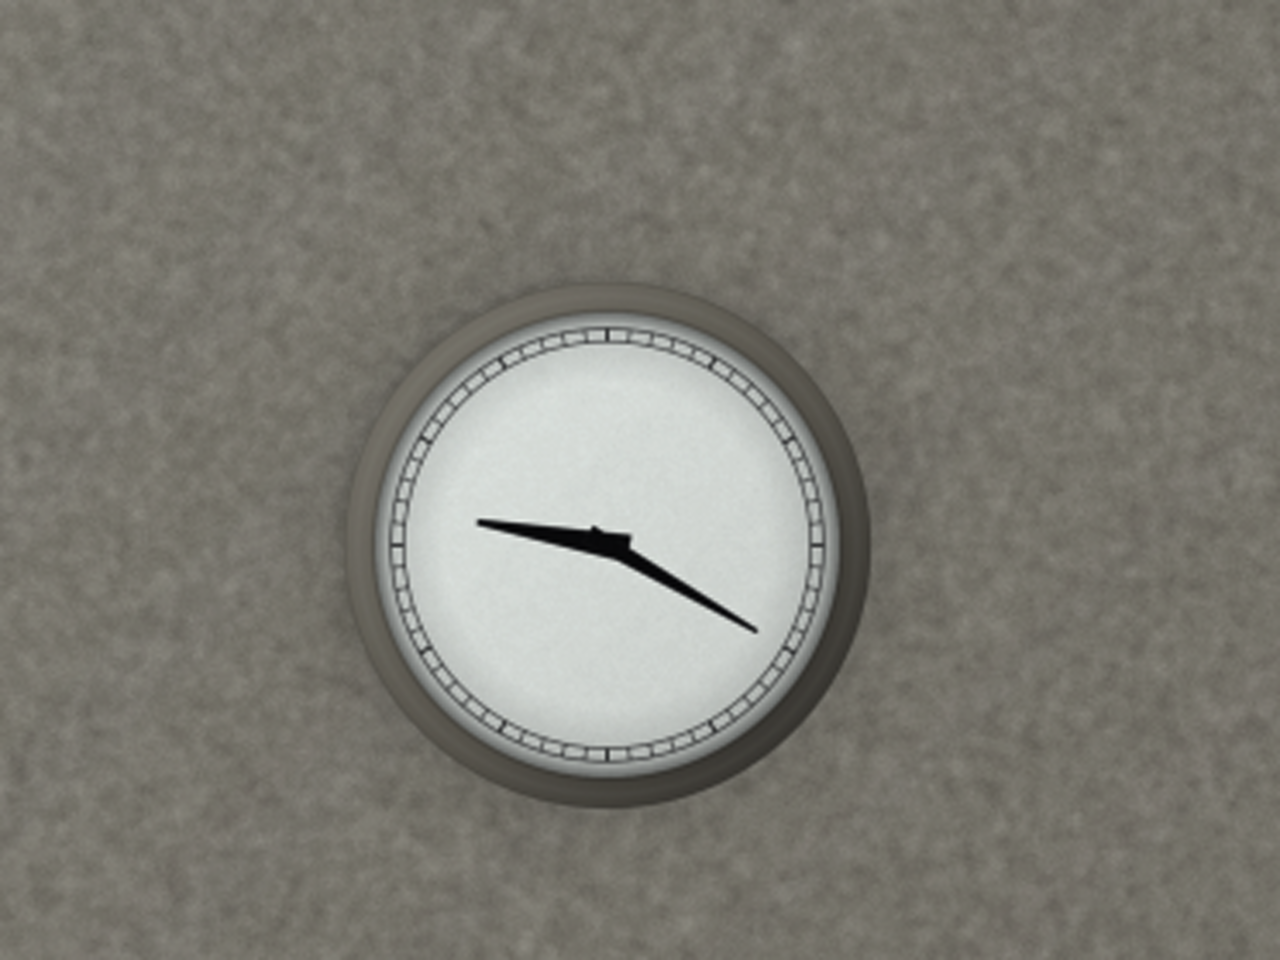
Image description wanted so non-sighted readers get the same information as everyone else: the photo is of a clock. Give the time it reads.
9:20
